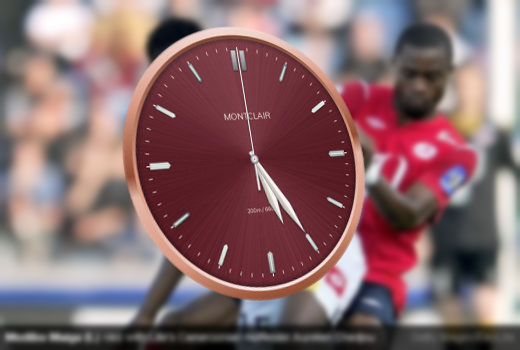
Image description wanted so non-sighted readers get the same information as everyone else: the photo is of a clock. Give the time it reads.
5:25:00
